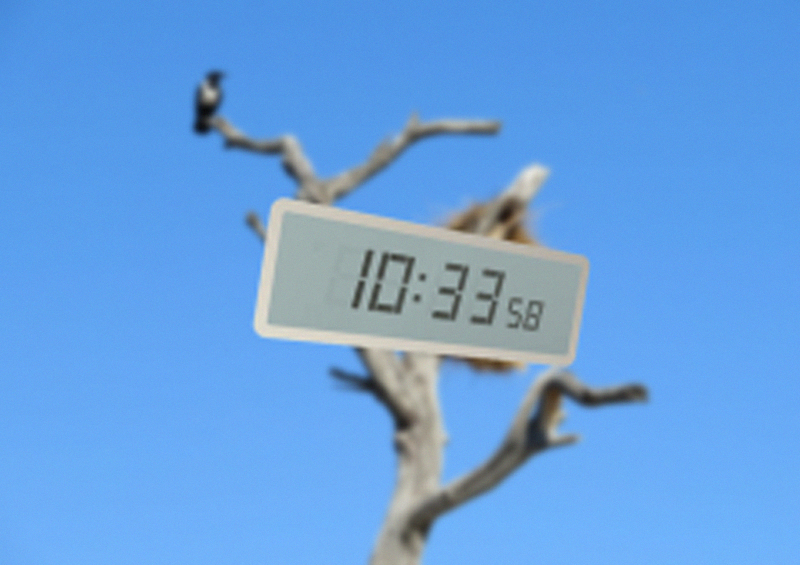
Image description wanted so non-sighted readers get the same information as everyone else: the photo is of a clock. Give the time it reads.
10:33:58
